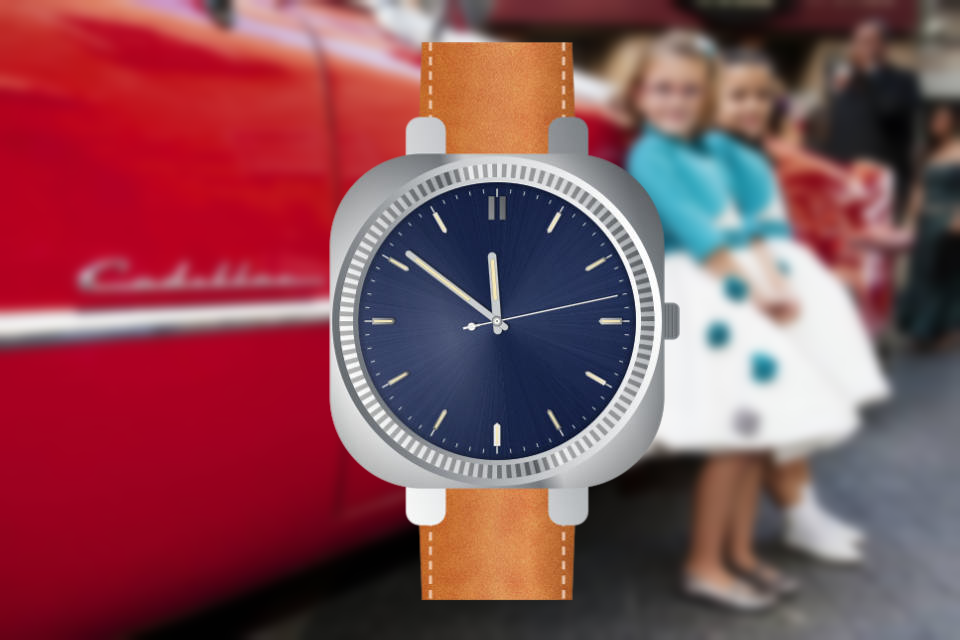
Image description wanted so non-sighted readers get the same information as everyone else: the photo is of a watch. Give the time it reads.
11:51:13
